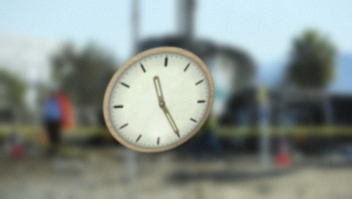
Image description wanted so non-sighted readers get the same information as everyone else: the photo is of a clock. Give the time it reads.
11:25
